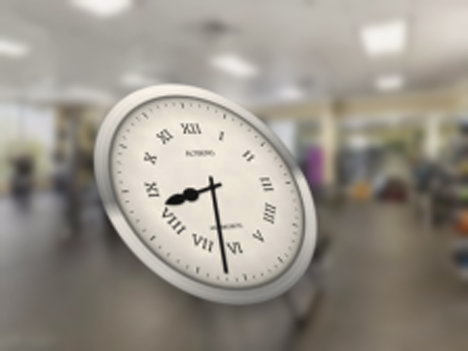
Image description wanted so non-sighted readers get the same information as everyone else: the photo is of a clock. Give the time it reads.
8:32
